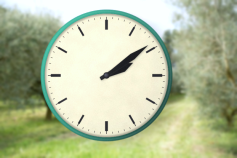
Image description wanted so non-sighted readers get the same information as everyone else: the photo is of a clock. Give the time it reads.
2:09
